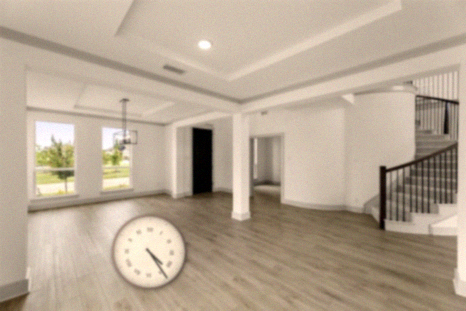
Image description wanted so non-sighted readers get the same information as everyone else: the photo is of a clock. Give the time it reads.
4:24
